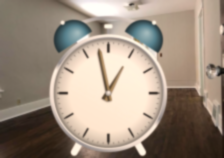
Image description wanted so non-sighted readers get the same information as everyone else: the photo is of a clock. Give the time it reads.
12:58
